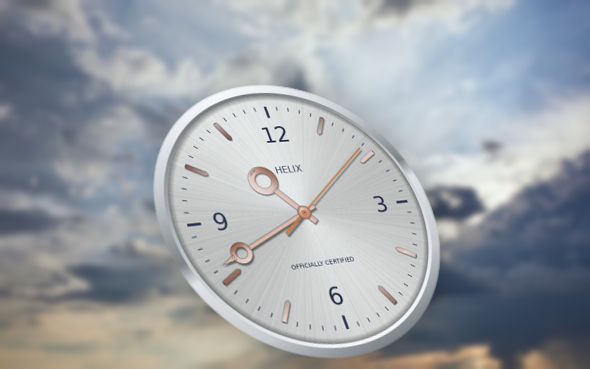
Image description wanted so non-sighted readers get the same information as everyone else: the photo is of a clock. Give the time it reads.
10:41:09
